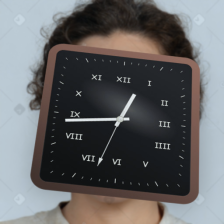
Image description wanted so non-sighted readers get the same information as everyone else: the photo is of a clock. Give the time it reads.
12:43:33
